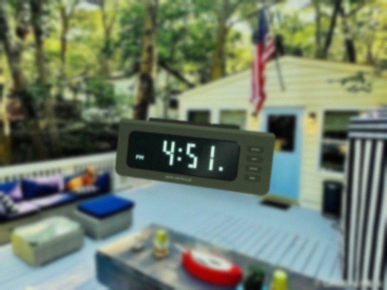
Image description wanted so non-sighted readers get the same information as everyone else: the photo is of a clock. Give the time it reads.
4:51
